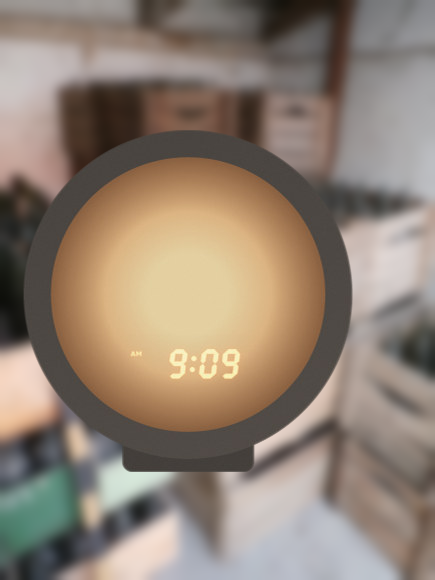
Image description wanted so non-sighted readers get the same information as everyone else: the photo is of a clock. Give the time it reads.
9:09
